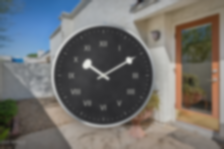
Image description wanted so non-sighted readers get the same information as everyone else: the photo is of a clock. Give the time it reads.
10:10
